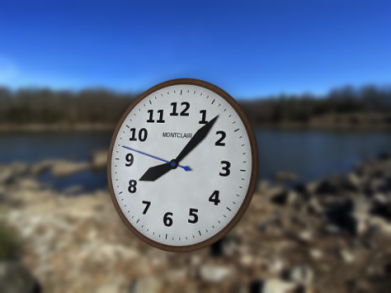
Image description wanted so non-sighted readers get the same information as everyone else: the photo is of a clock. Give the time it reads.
8:06:47
